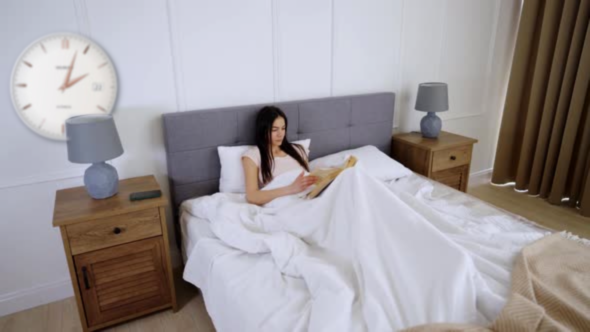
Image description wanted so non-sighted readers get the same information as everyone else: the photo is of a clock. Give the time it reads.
2:03
